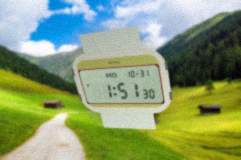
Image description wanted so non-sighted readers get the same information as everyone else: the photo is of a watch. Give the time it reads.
1:51:30
